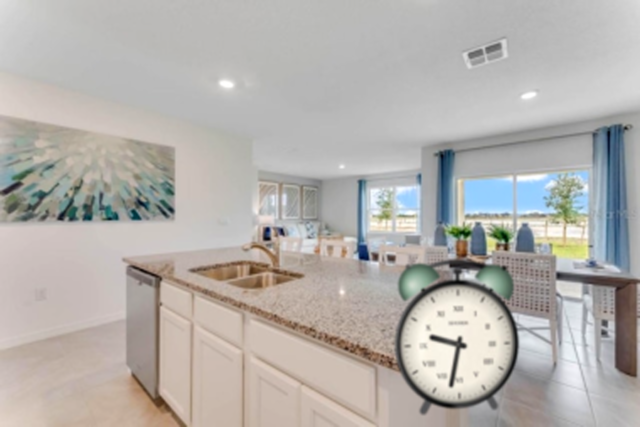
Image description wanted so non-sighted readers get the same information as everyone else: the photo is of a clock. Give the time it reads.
9:32
